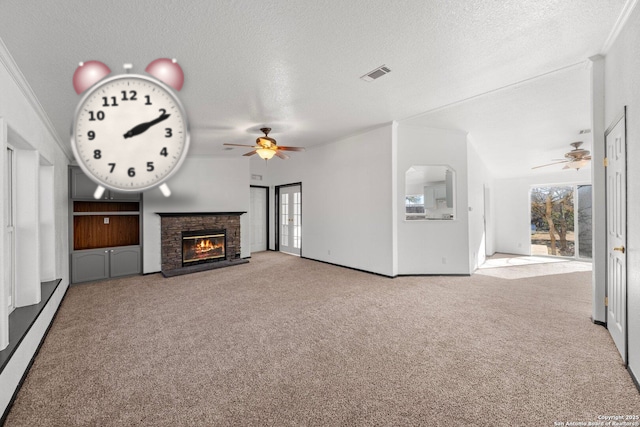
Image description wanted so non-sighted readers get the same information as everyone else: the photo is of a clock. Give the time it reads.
2:11
